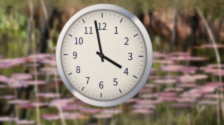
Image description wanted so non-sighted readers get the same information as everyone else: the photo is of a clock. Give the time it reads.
3:58
